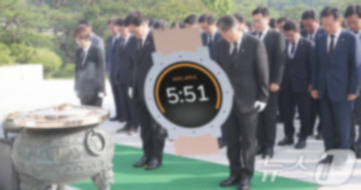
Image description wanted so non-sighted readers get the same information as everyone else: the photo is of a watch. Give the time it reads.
5:51
